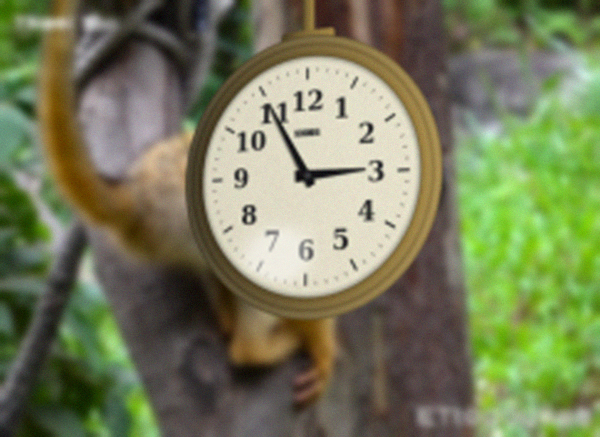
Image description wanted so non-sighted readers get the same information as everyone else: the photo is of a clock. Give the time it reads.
2:55
